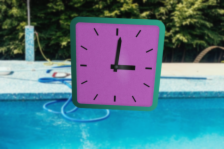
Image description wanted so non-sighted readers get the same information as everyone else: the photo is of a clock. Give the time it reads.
3:01
